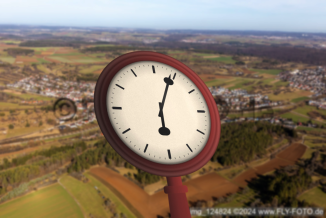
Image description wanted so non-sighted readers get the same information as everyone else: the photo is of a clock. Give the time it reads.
6:04
